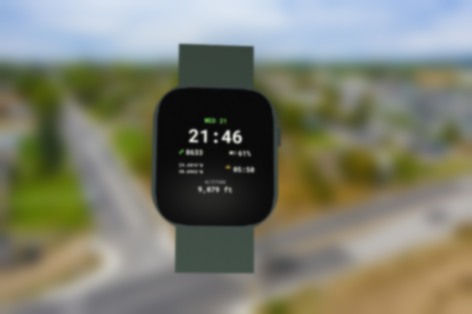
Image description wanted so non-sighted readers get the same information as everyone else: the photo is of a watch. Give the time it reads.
21:46
